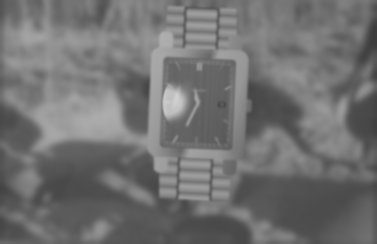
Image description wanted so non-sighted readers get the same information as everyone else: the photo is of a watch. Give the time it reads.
11:34
